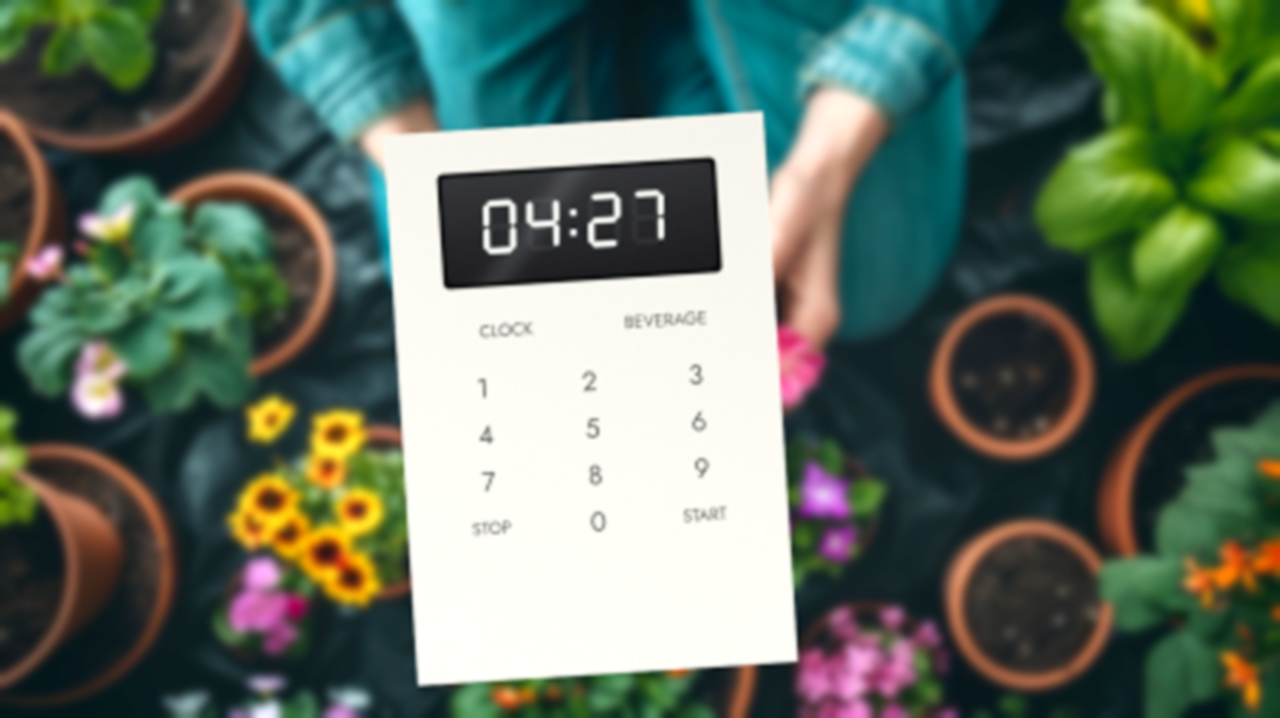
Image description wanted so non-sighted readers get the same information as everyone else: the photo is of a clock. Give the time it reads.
4:27
